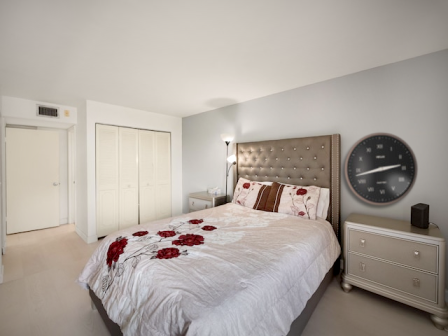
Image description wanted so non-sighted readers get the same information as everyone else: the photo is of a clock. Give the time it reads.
2:43
